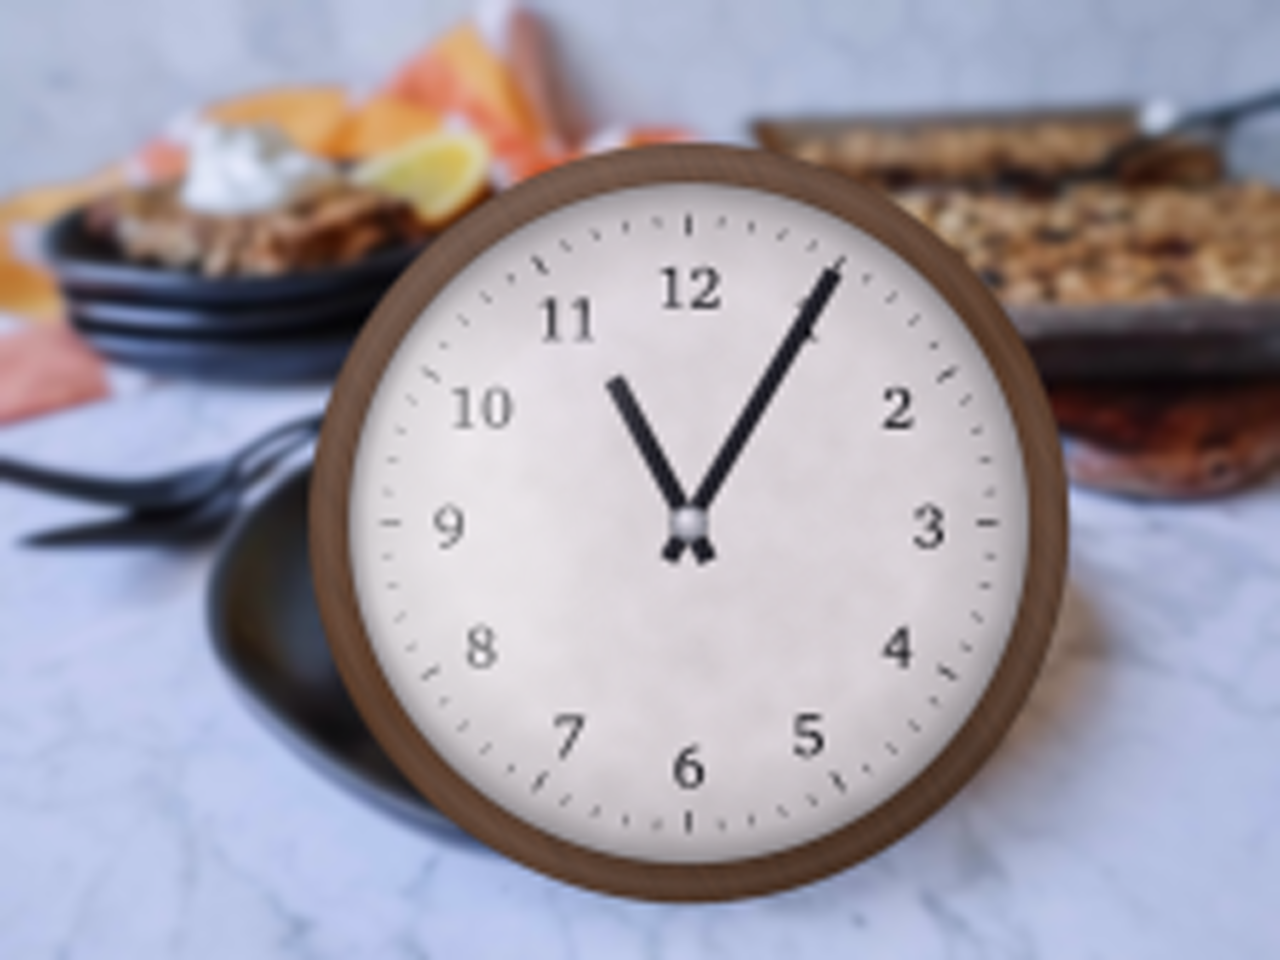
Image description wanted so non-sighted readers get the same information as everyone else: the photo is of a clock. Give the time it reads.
11:05
